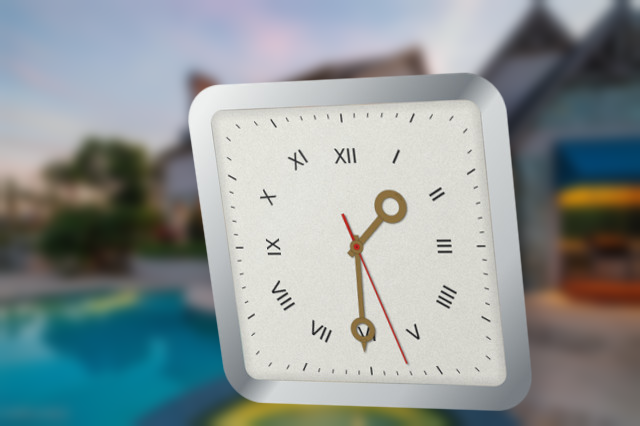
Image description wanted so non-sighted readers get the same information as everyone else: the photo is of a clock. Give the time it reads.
1:30:27
